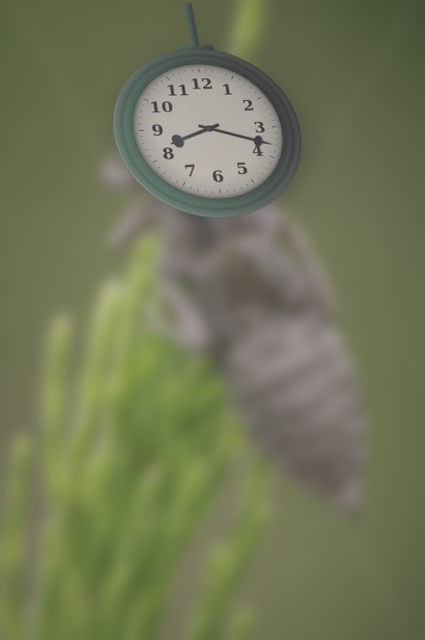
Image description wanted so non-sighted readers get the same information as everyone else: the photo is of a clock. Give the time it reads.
8:18
